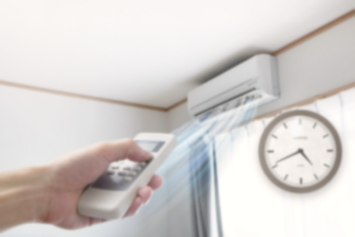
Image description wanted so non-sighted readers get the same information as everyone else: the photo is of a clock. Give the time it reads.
4:41
